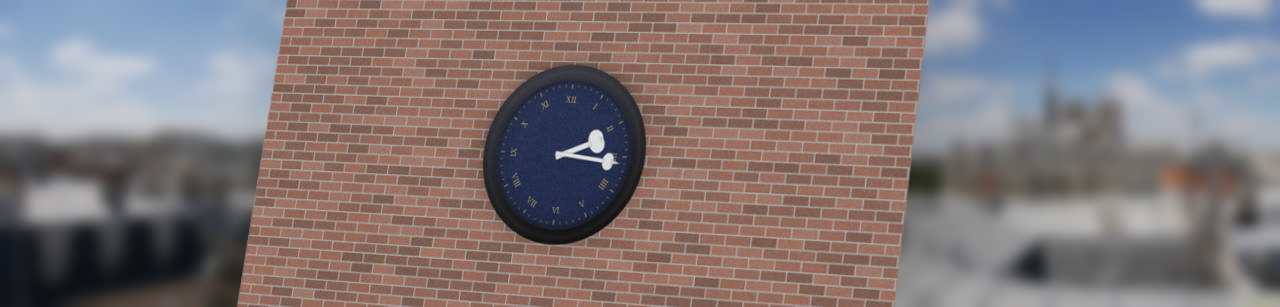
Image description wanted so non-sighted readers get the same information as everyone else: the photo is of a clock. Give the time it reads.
2:16
